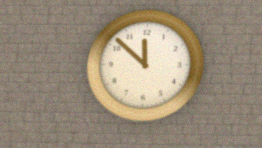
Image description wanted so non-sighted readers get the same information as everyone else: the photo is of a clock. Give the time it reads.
11:52
